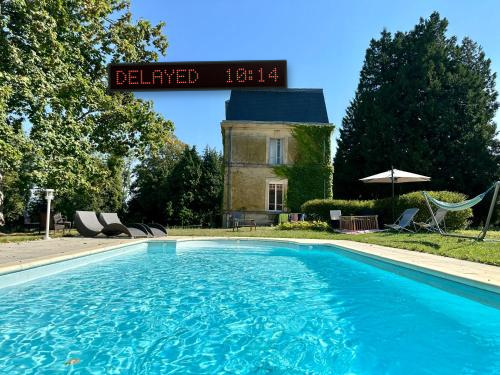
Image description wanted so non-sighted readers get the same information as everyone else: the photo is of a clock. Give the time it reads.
10:14
